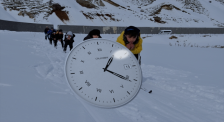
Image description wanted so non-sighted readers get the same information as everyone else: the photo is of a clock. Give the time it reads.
1:21
